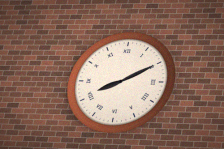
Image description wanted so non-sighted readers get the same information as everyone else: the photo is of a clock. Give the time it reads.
8:10
